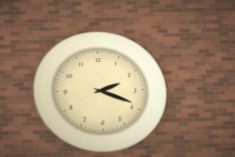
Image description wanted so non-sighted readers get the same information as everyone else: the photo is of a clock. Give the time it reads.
2:19
